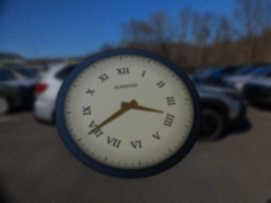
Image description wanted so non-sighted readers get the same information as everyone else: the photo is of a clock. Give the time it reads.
3:40
